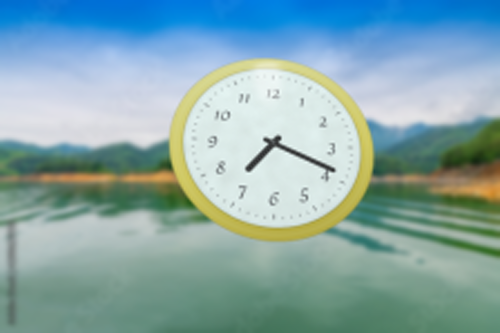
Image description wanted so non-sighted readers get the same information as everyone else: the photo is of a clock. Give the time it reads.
7:19
